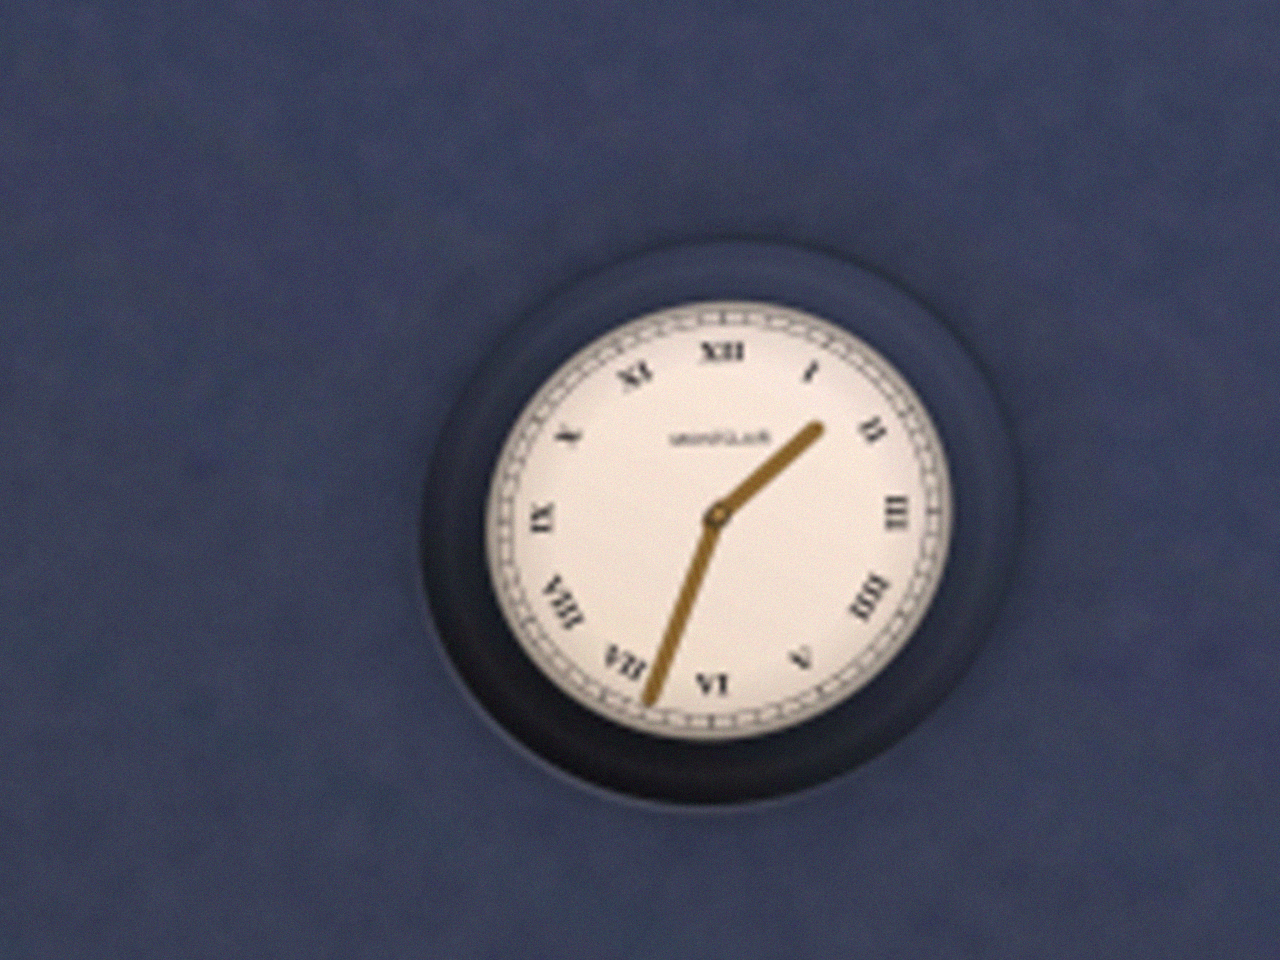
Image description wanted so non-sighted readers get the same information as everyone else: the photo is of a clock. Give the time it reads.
1:33
